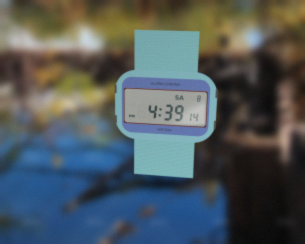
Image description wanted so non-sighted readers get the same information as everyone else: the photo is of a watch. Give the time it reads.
4:39:14
